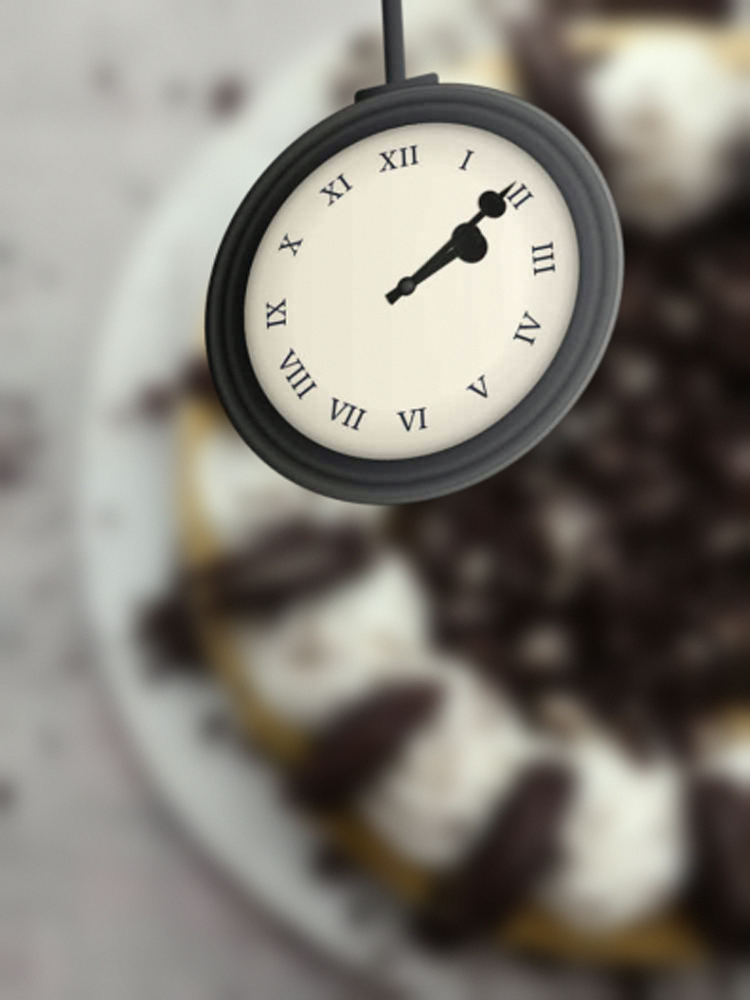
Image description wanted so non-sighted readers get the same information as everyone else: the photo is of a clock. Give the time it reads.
2:09
